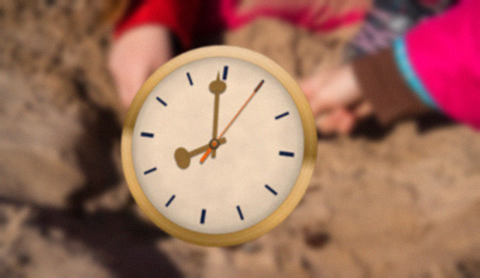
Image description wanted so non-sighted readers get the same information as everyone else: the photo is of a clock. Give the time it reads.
7:59:05
